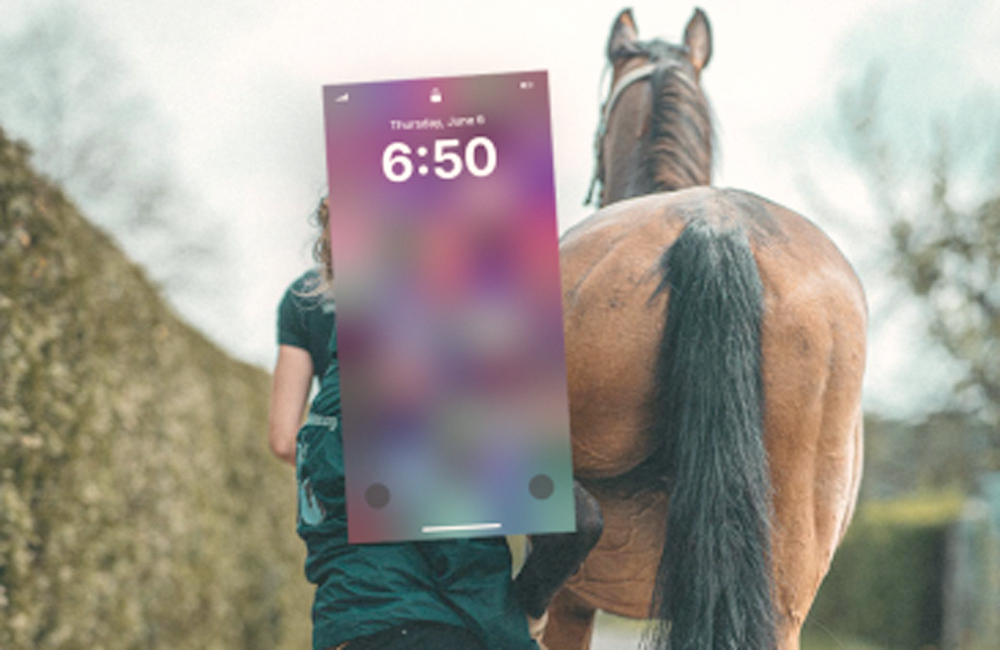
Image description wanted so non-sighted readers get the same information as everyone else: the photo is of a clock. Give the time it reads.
6:50
